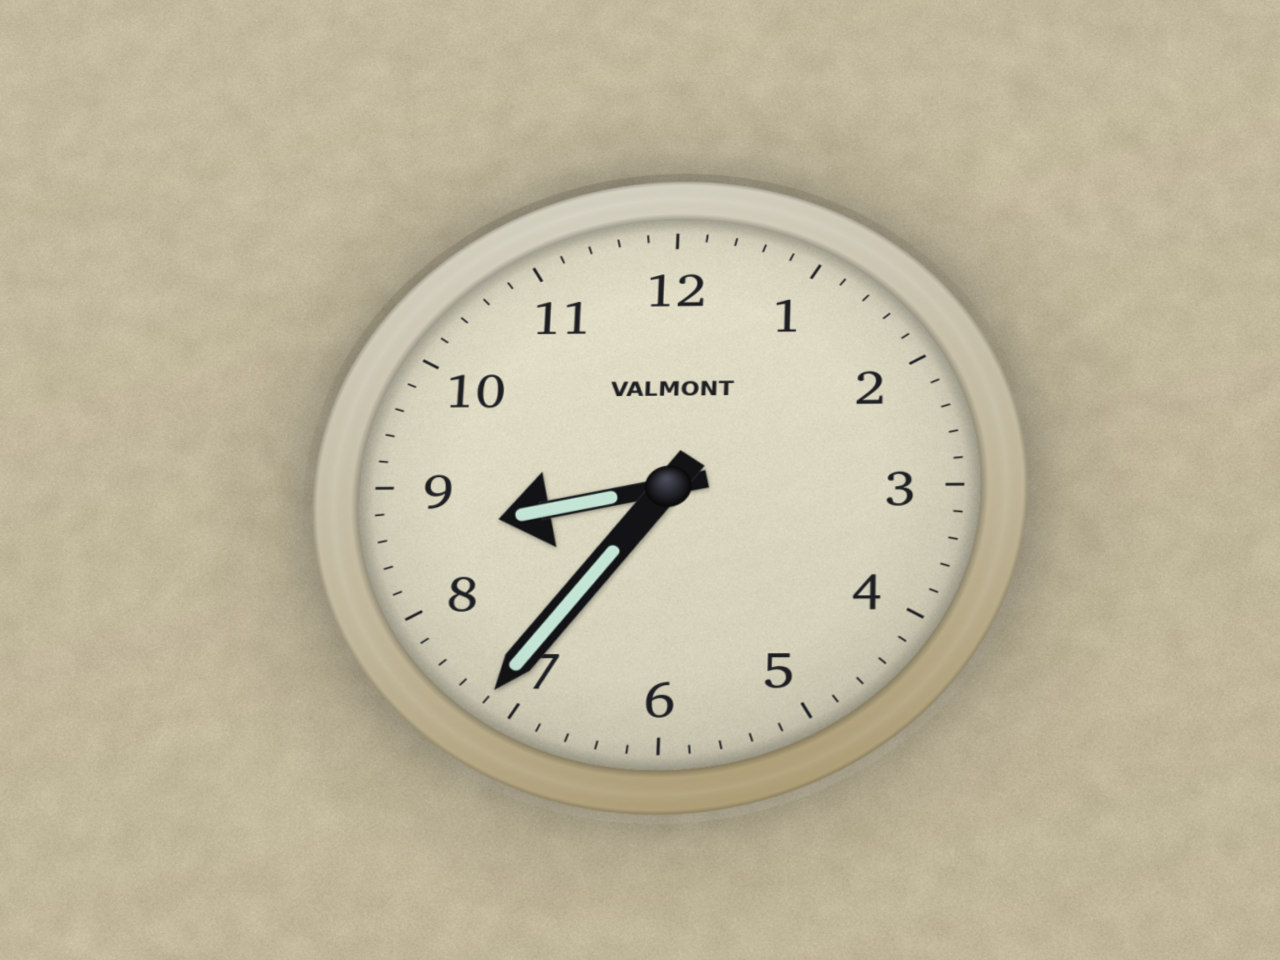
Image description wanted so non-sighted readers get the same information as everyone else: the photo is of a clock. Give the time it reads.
8:36
